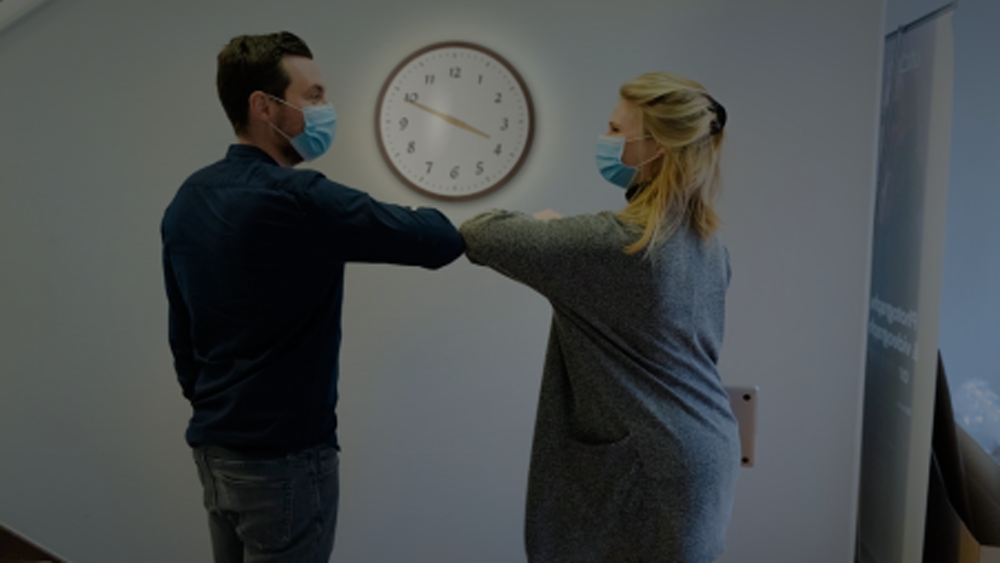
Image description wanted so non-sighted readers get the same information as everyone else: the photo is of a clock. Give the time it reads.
3:49
